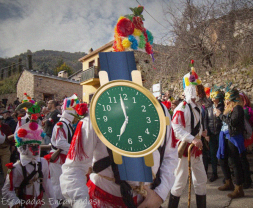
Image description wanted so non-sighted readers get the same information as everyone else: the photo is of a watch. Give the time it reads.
6:59
